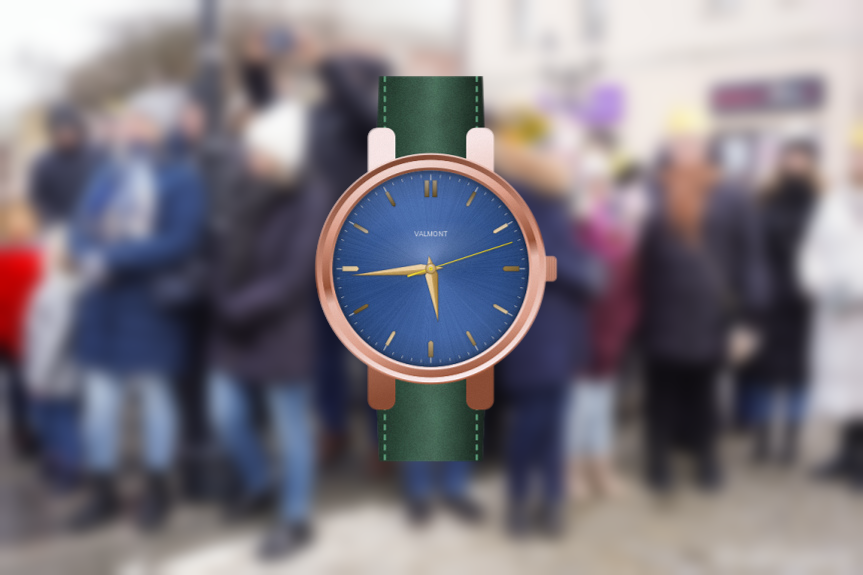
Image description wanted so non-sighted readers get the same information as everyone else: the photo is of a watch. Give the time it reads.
5:44:12
